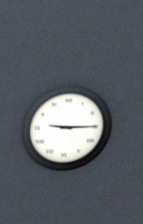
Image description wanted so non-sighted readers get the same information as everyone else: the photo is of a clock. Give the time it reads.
9:15
